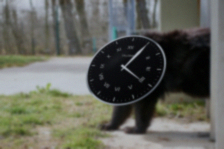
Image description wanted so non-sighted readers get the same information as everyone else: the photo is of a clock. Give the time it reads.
4:05
